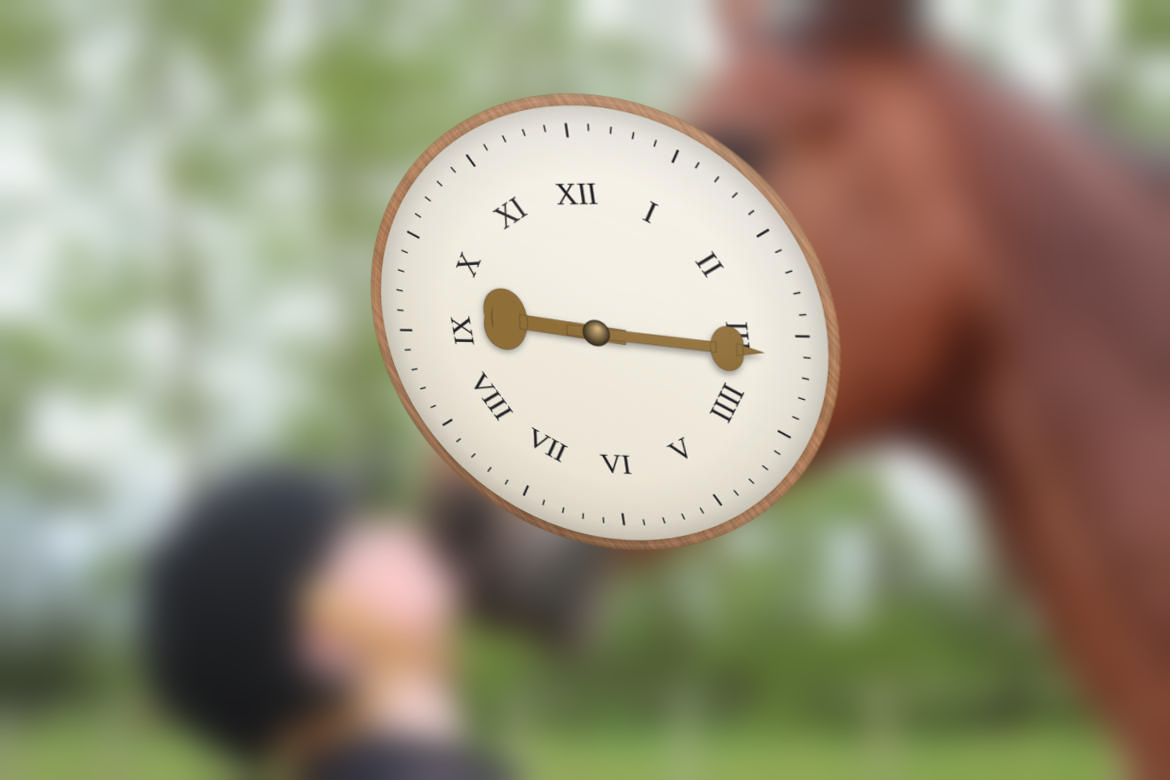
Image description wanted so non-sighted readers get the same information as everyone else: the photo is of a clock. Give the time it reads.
9:16
